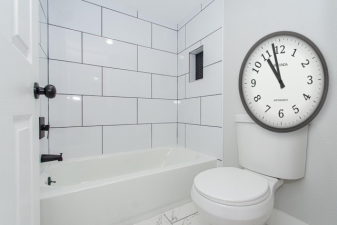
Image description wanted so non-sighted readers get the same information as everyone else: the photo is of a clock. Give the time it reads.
10:58
